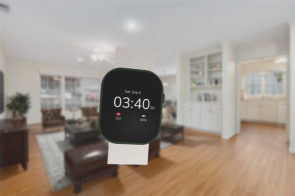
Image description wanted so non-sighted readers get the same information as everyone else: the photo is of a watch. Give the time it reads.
3:40
